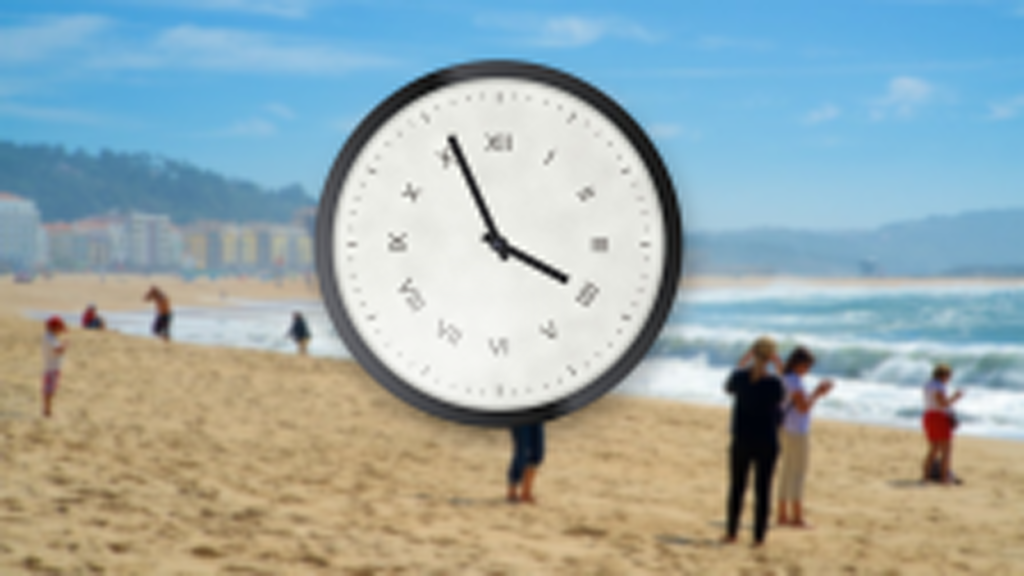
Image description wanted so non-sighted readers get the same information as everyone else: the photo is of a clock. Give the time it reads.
3:56
